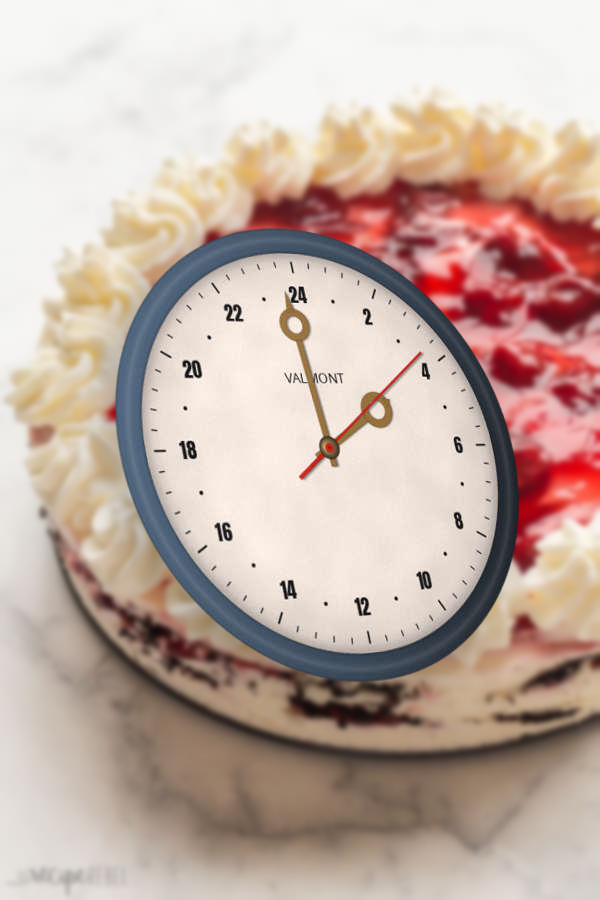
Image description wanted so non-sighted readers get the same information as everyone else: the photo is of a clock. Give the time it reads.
3:59:09
